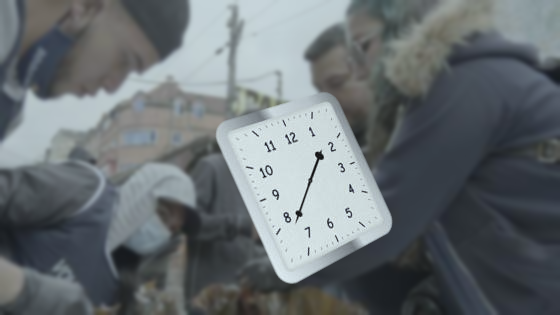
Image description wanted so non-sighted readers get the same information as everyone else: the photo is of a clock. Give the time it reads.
1:38
